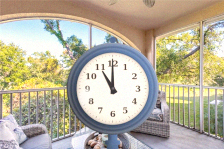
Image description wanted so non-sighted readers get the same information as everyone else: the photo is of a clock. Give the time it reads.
11:00
